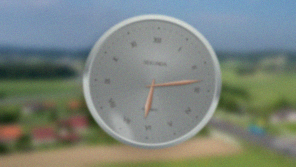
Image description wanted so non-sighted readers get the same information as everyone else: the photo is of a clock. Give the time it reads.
6:13
